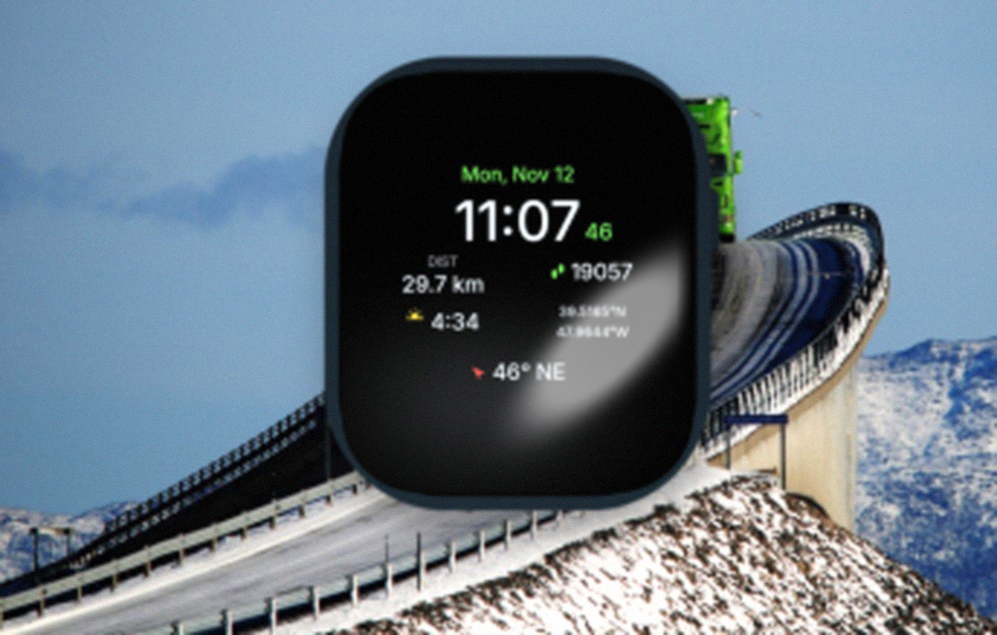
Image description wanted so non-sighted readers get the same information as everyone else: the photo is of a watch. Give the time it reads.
11:07
